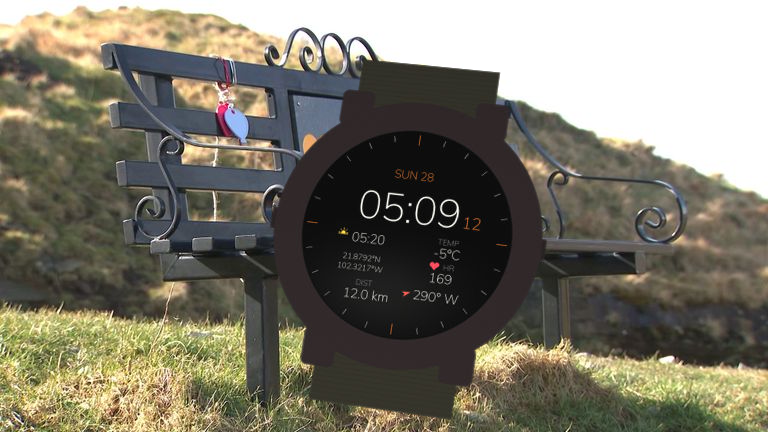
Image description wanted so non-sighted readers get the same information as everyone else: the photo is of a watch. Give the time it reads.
5:09:12
